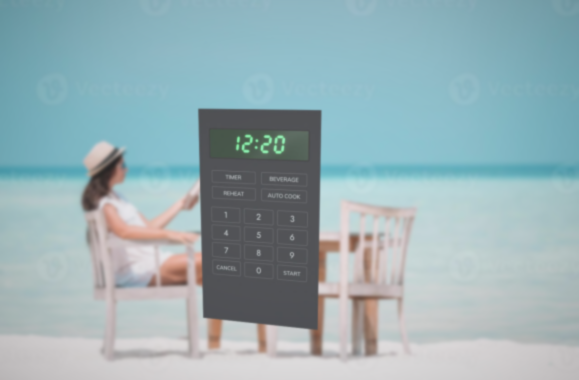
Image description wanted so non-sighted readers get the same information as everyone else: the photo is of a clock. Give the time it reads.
12:20
